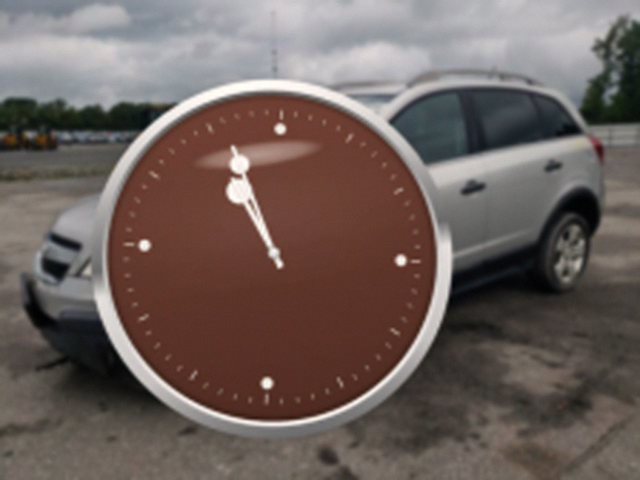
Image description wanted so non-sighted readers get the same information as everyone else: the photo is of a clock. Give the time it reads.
10:56
